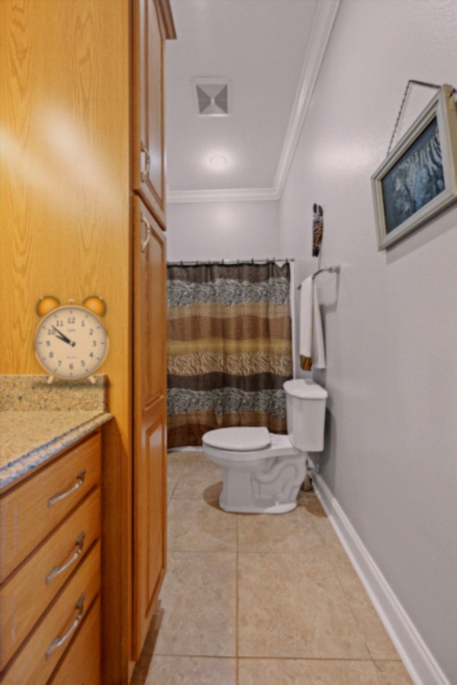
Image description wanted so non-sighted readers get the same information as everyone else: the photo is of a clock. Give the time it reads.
9:52
